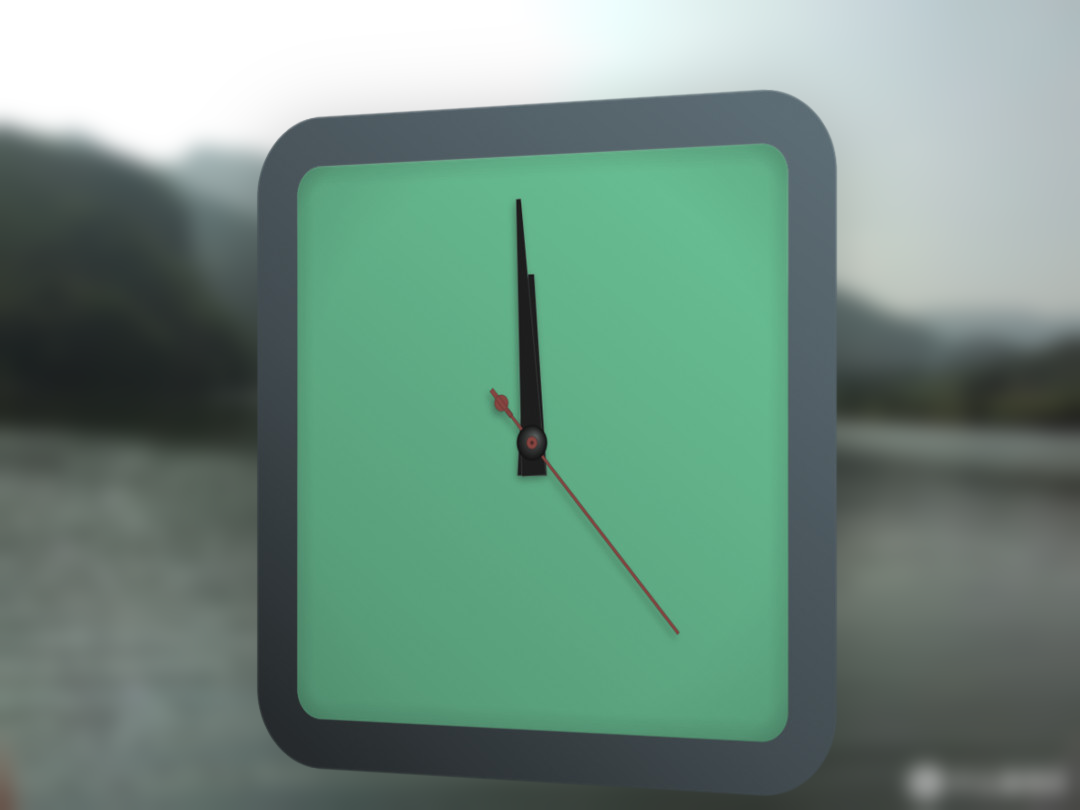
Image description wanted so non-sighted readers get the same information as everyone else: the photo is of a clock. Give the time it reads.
11:59:23
